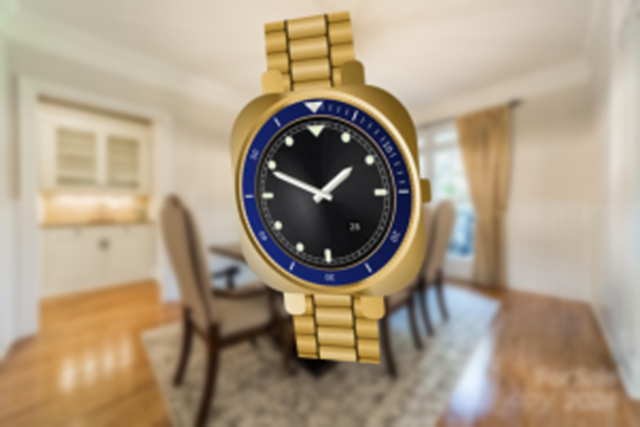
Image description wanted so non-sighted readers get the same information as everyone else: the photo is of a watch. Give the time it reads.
1:49
